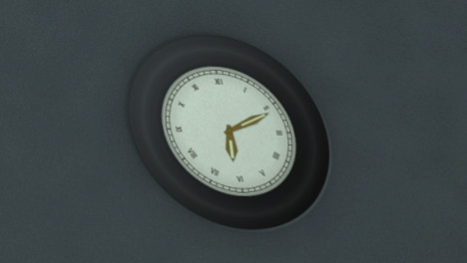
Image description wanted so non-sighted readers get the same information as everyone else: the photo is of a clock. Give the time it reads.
6:11
